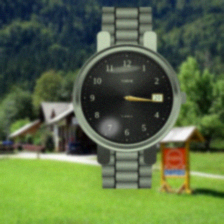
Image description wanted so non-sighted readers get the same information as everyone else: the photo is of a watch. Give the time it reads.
3:16
